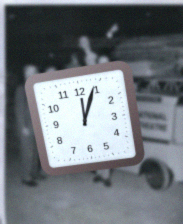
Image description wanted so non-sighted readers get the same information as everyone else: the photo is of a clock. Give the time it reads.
12:04
